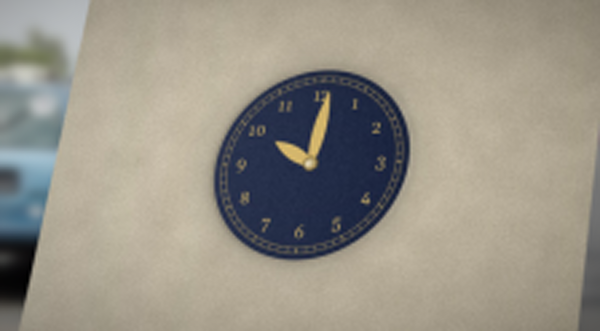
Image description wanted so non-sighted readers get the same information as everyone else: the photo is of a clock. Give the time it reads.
10:01
